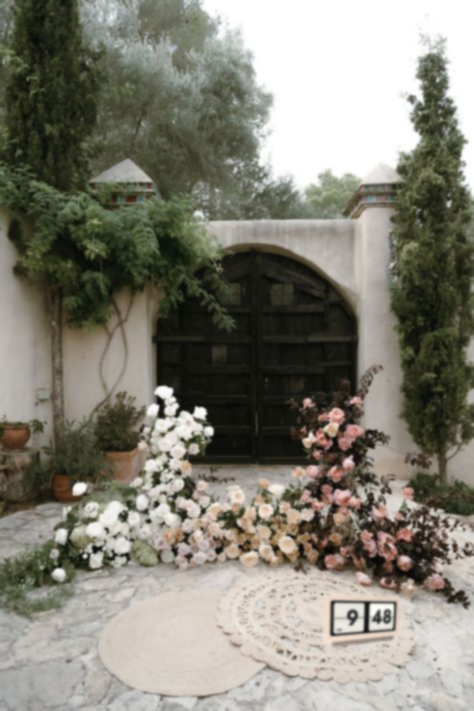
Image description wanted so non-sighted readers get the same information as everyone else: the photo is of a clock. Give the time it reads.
9:48
